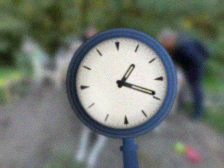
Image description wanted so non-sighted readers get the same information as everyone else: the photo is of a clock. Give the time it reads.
1:19
